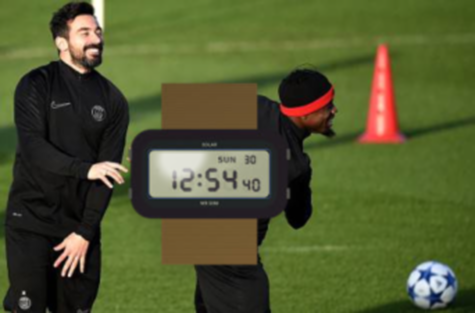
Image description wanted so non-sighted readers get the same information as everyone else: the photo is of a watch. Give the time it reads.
12:54:40
